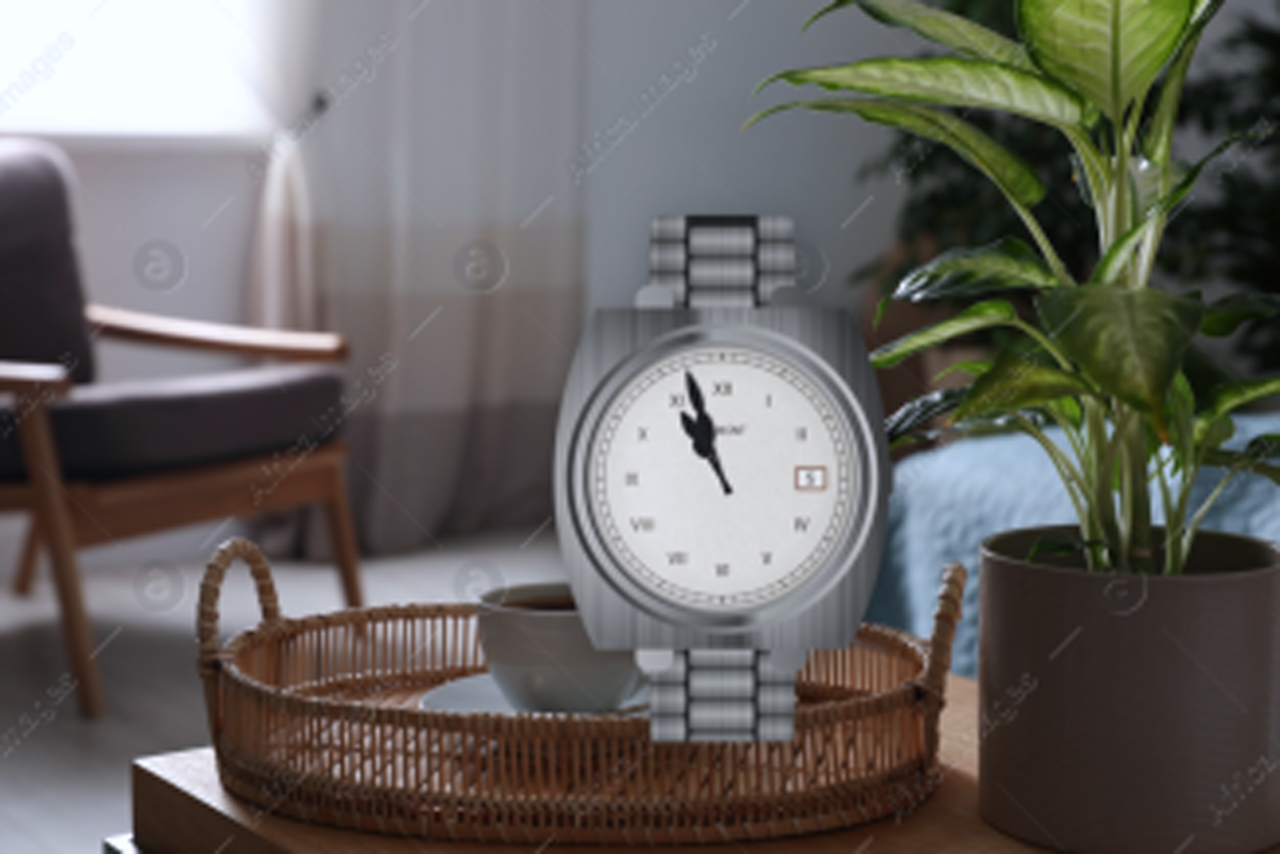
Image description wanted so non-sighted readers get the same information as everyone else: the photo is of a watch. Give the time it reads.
10:57
